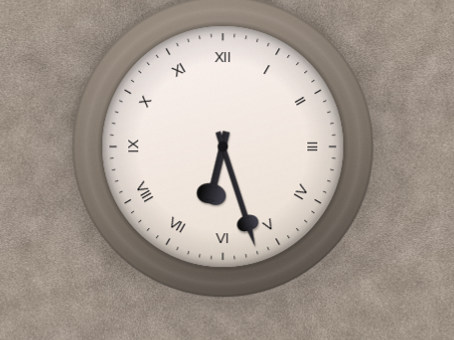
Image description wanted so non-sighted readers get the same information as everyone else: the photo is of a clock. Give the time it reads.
6:27
